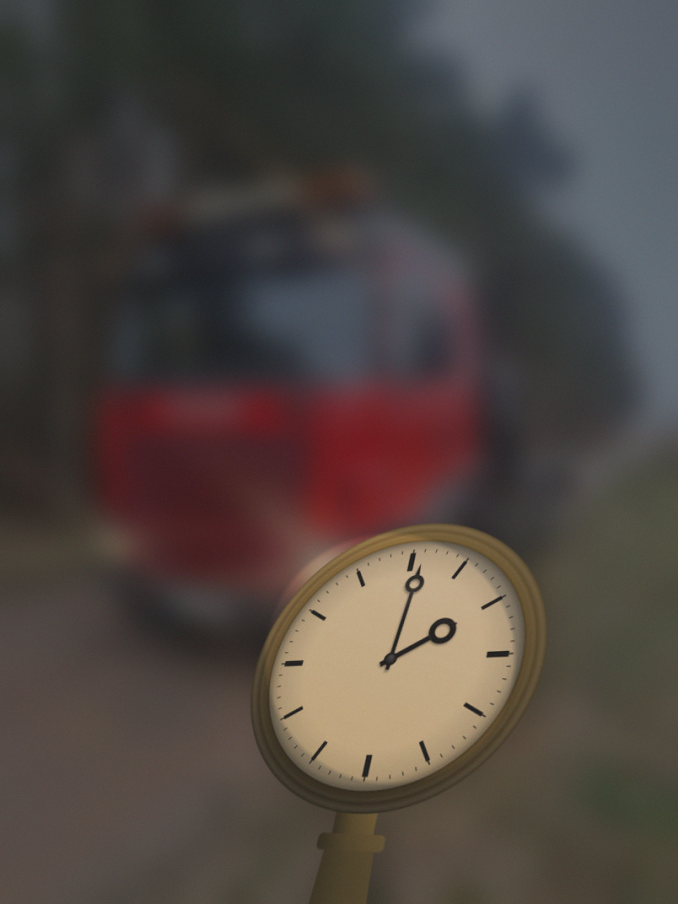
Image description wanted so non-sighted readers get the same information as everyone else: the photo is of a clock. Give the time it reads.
2:01
